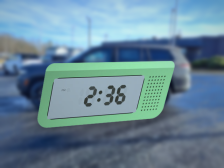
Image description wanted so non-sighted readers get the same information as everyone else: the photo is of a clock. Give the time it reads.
2:36
